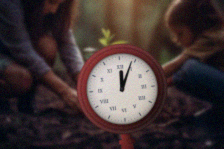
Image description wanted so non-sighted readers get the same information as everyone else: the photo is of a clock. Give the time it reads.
12:04
